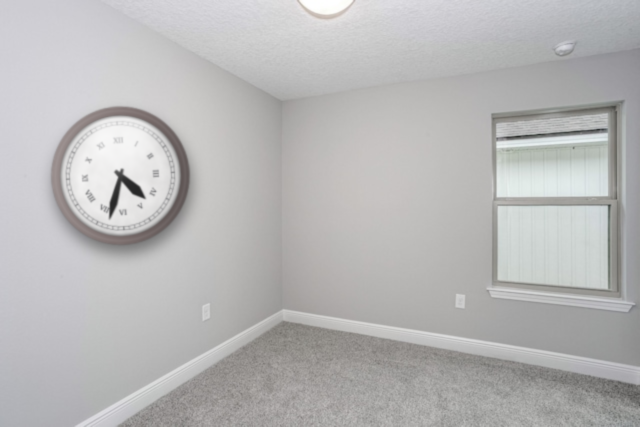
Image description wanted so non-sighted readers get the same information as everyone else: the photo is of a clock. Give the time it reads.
4:33
